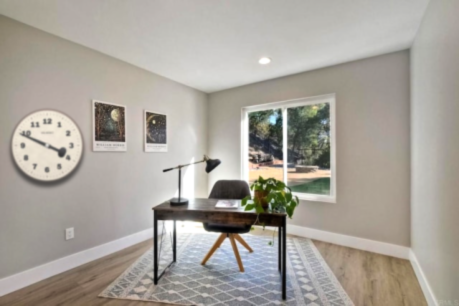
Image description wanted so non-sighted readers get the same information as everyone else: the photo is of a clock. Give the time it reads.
3:49
